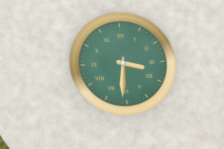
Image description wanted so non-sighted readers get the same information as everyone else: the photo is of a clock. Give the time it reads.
3:31
